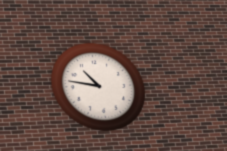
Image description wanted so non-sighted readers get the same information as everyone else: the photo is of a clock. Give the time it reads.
10:47
